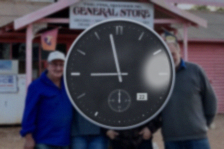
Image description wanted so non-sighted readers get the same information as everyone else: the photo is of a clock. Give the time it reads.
8:58
